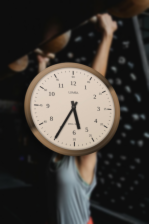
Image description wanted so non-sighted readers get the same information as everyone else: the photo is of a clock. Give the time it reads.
5:35
